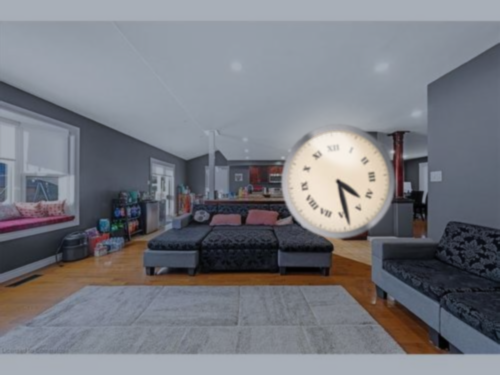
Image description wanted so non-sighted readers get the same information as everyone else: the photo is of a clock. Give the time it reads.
4:29
